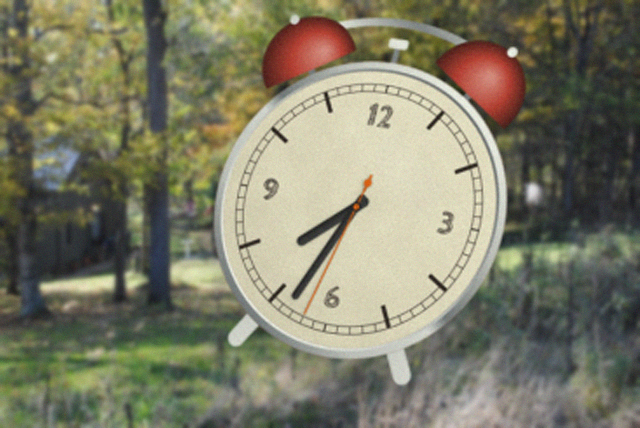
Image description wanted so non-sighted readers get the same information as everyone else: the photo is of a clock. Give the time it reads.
7:33:32
